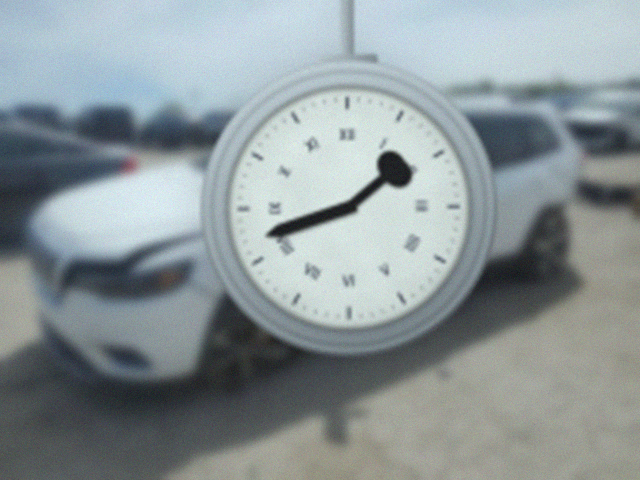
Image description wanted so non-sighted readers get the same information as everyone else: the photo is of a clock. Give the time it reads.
1:42
